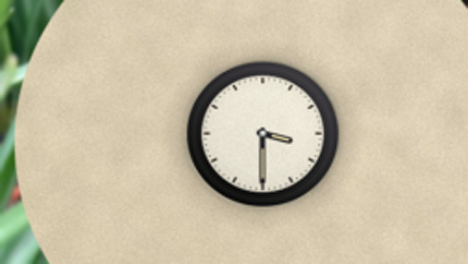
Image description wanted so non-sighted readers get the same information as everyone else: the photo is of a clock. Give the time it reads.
3:30
